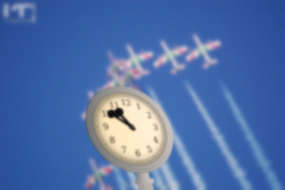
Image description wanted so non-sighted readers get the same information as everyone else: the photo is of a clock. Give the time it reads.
10:51
